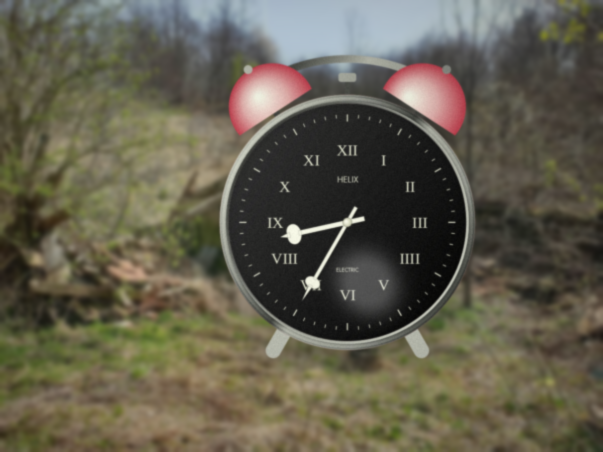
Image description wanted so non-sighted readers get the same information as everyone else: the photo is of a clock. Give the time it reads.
8:35
